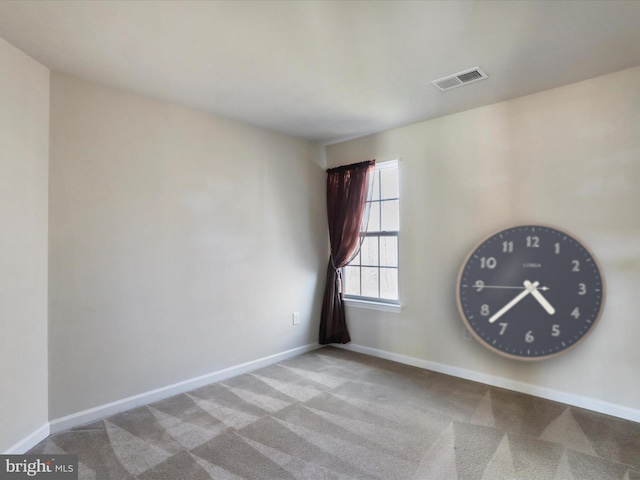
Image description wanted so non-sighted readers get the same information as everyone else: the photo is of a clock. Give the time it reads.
4:37:45
